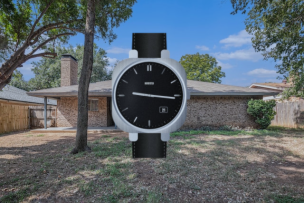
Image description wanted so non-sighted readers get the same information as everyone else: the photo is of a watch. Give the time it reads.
9:16
